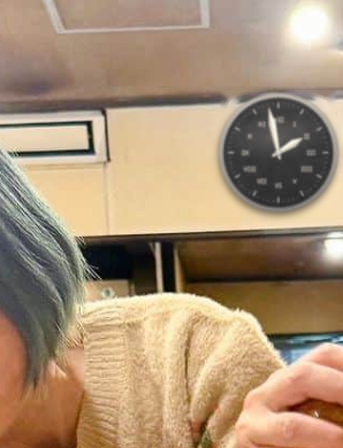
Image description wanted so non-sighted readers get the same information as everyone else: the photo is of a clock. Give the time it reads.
1:58
